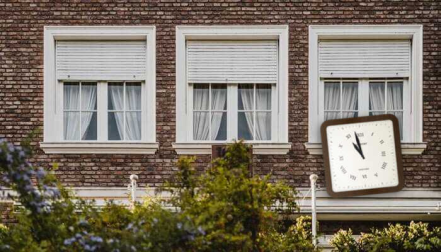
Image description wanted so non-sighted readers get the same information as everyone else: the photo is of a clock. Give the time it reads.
10:58
